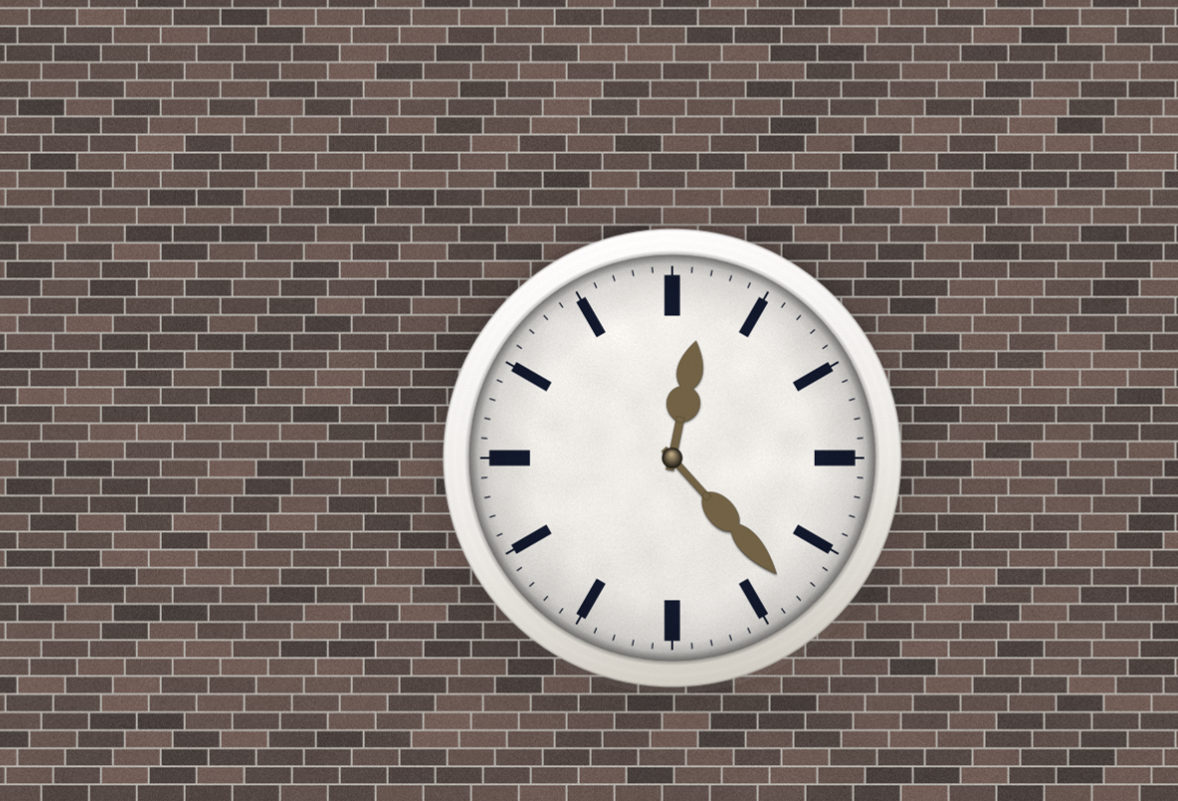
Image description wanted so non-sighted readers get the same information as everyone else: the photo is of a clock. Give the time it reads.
12:23
